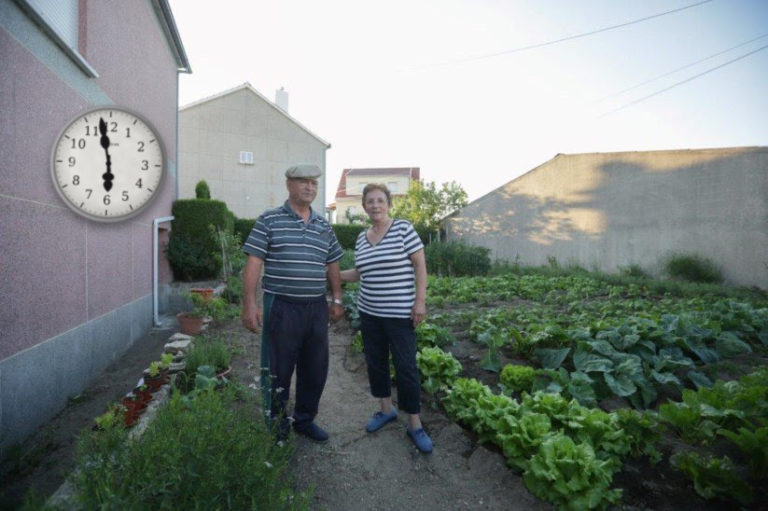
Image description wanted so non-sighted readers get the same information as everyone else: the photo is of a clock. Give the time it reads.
5:58
